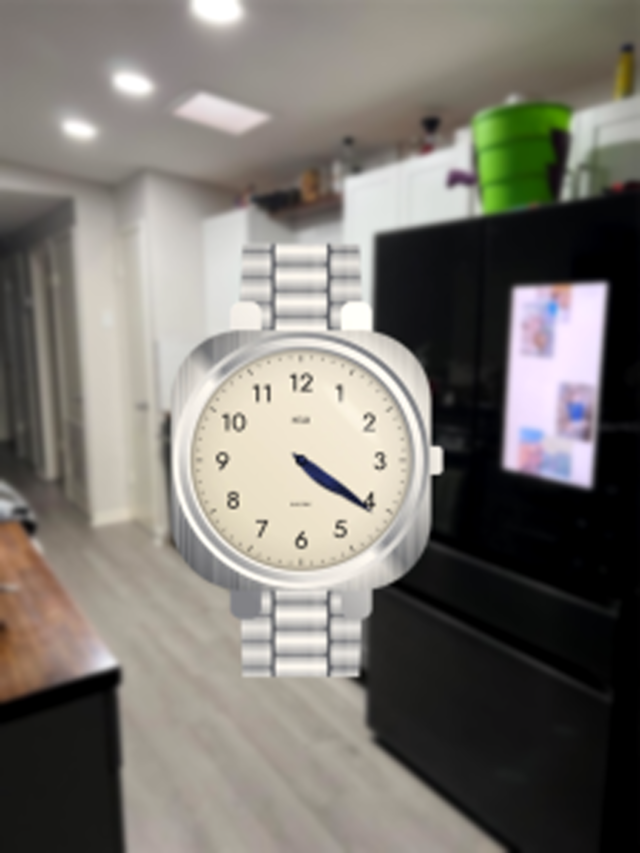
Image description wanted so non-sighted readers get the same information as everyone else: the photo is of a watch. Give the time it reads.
4:21
